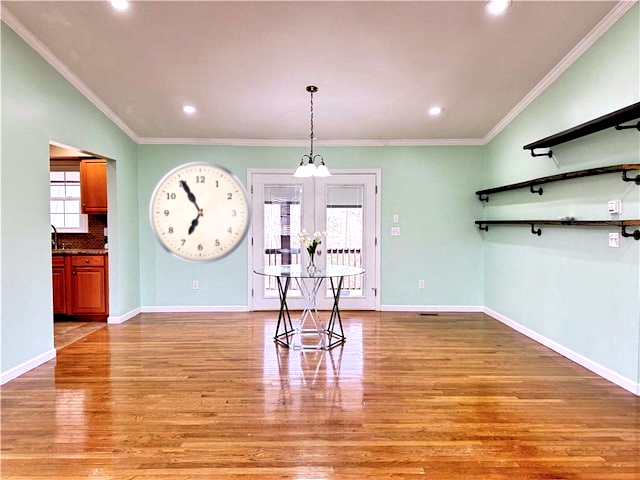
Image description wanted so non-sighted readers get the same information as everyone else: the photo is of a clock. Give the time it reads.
6:55
